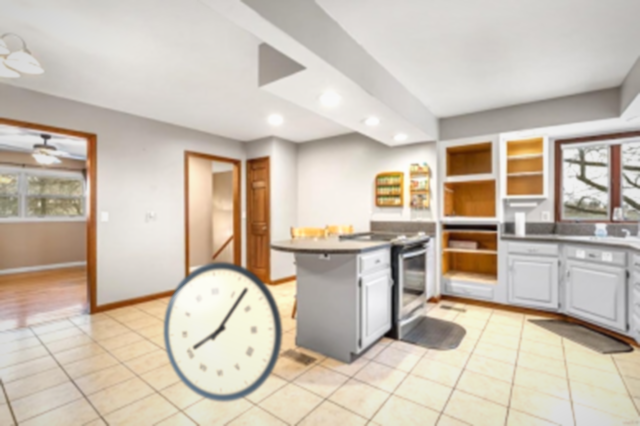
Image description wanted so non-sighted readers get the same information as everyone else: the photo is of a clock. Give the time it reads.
8:07
